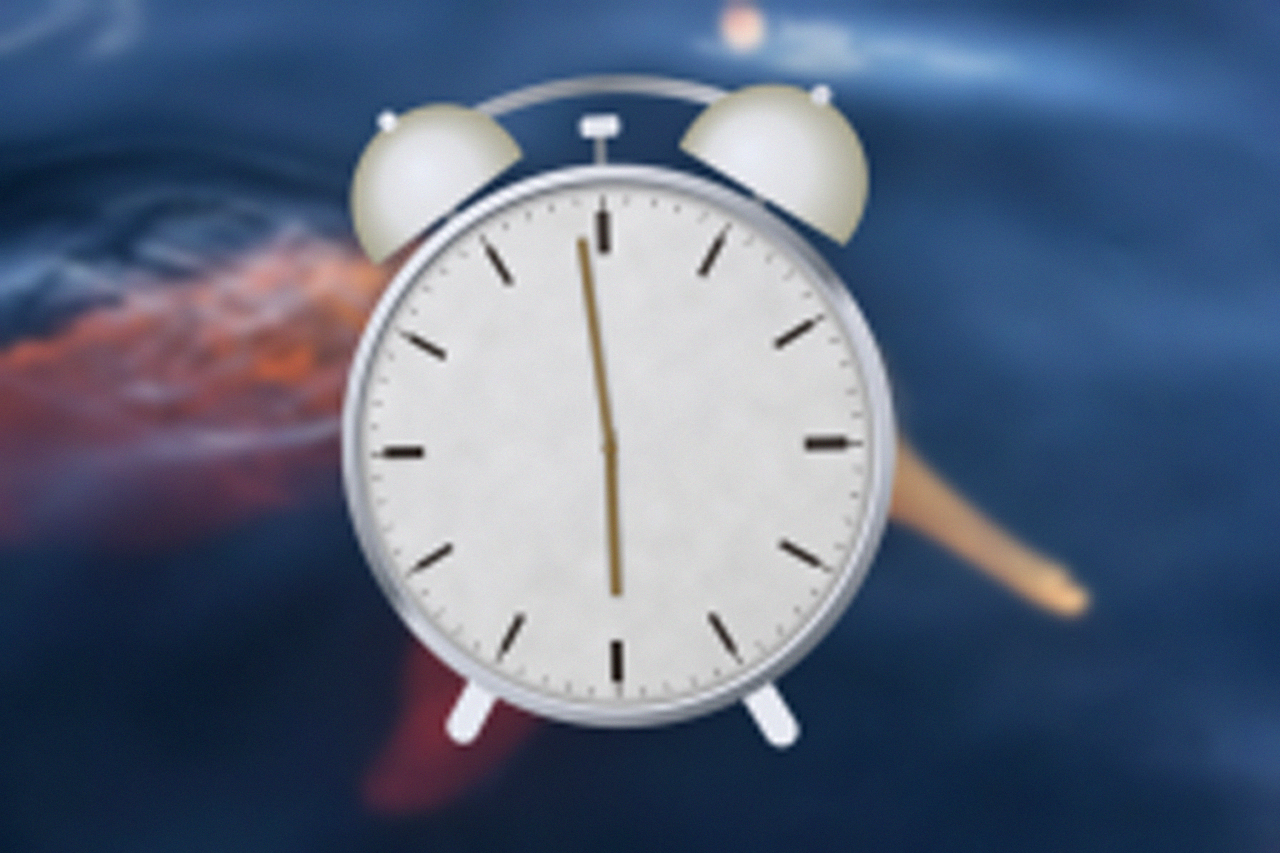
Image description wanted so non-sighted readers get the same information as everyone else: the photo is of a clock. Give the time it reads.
5:59
